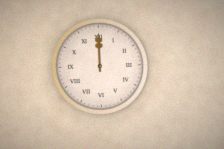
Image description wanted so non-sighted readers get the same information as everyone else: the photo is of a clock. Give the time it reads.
12:00
